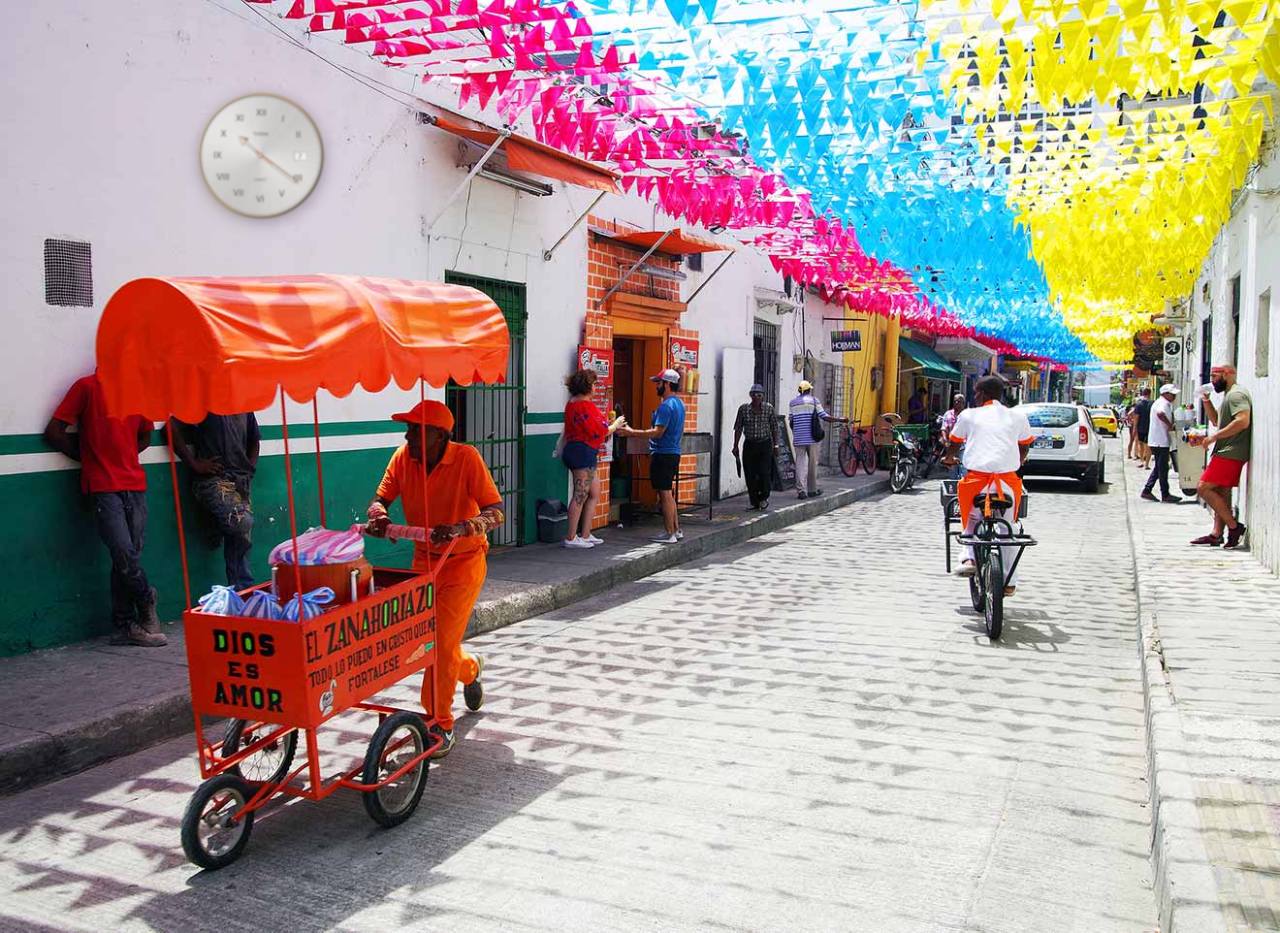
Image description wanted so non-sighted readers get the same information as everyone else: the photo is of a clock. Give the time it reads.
10:21
